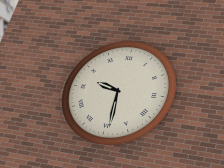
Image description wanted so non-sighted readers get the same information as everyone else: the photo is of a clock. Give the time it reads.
9:29
